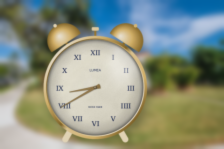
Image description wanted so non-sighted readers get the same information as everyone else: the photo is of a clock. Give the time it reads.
8:40
